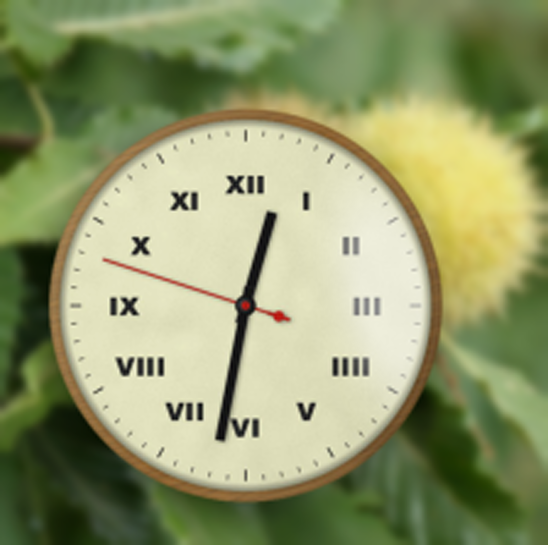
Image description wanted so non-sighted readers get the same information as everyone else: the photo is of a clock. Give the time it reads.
12:31:48
